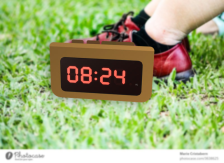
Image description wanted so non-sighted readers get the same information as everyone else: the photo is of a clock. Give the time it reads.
8:24
